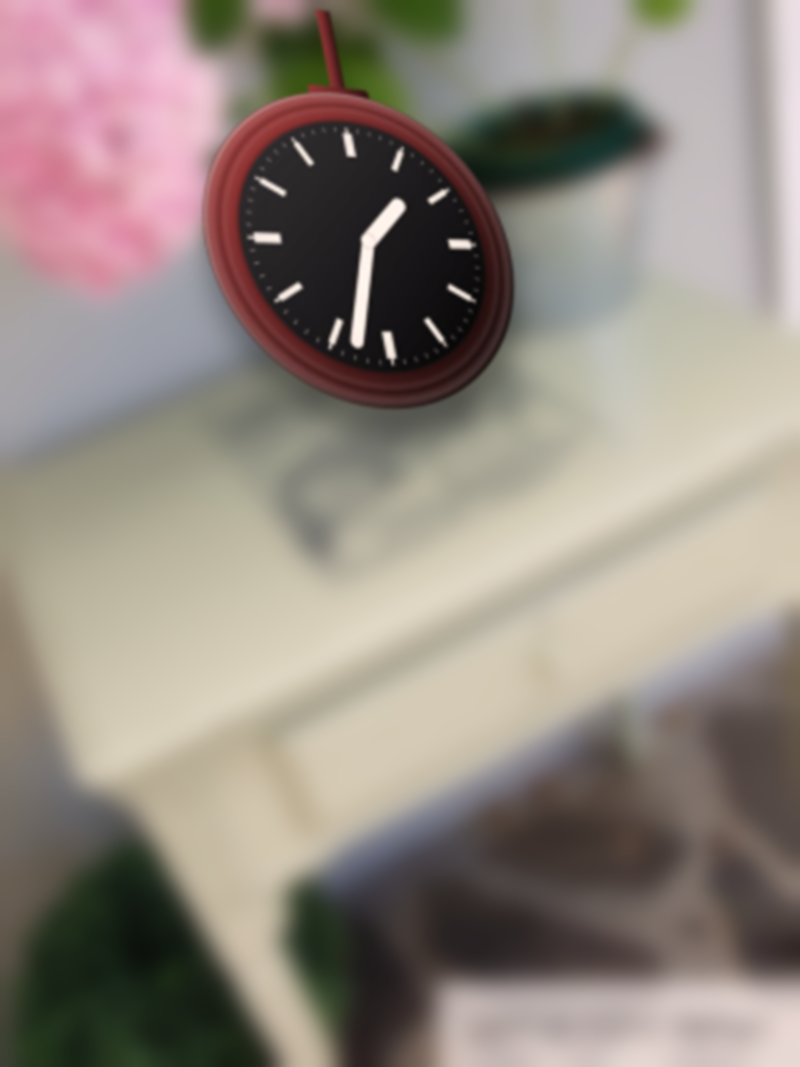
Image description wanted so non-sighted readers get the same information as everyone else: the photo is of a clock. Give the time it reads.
1:33
